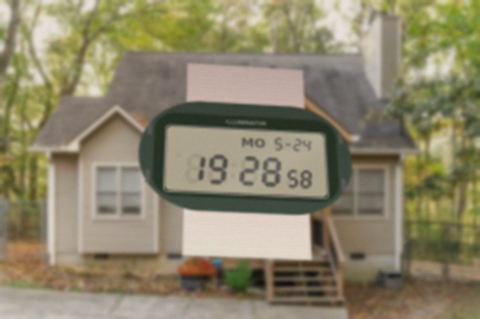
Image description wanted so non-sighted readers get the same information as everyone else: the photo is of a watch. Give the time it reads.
19:28:58
